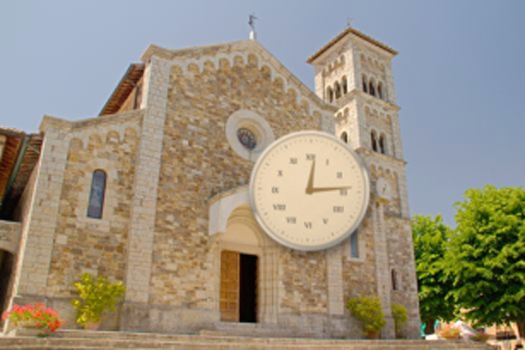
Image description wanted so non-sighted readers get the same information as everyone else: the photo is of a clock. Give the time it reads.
12:14
